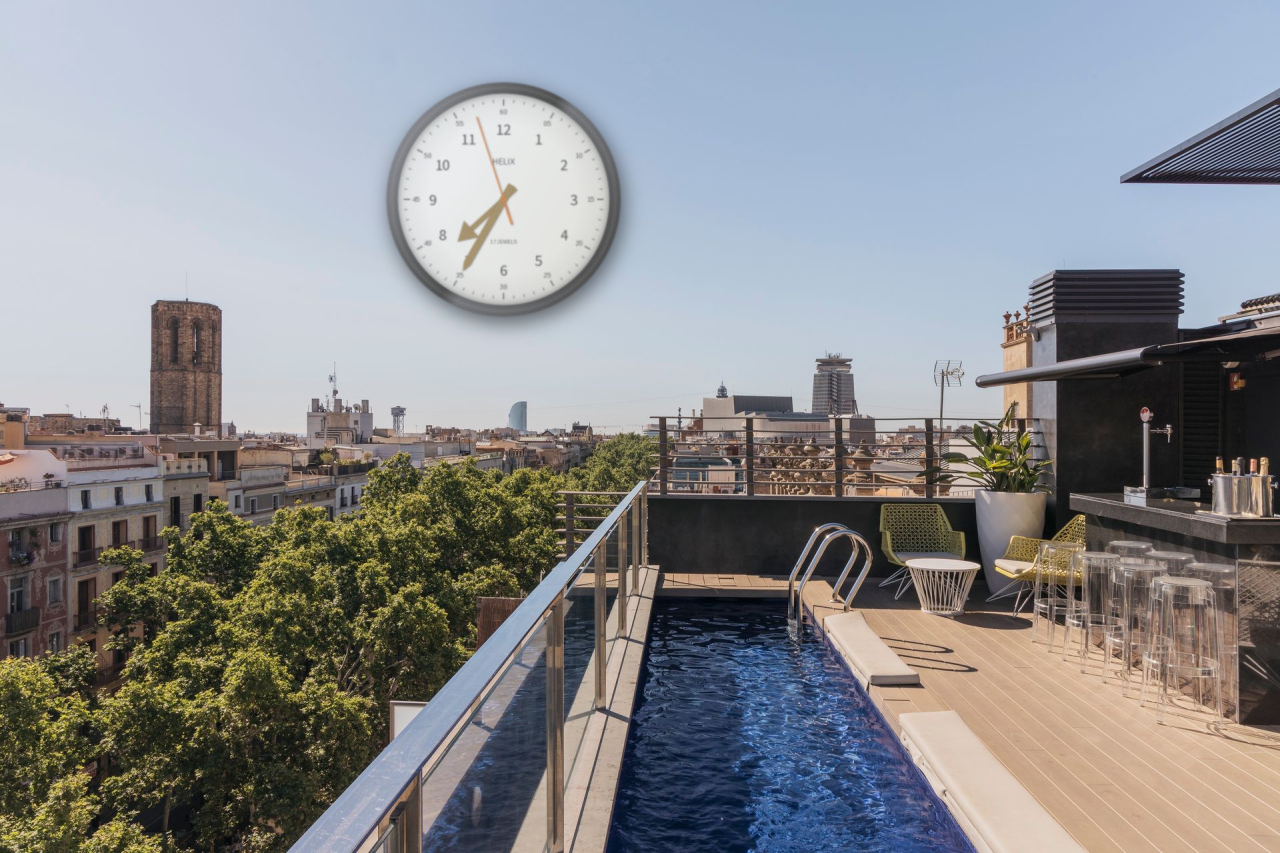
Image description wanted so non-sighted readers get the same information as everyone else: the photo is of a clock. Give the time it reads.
7:34:57
